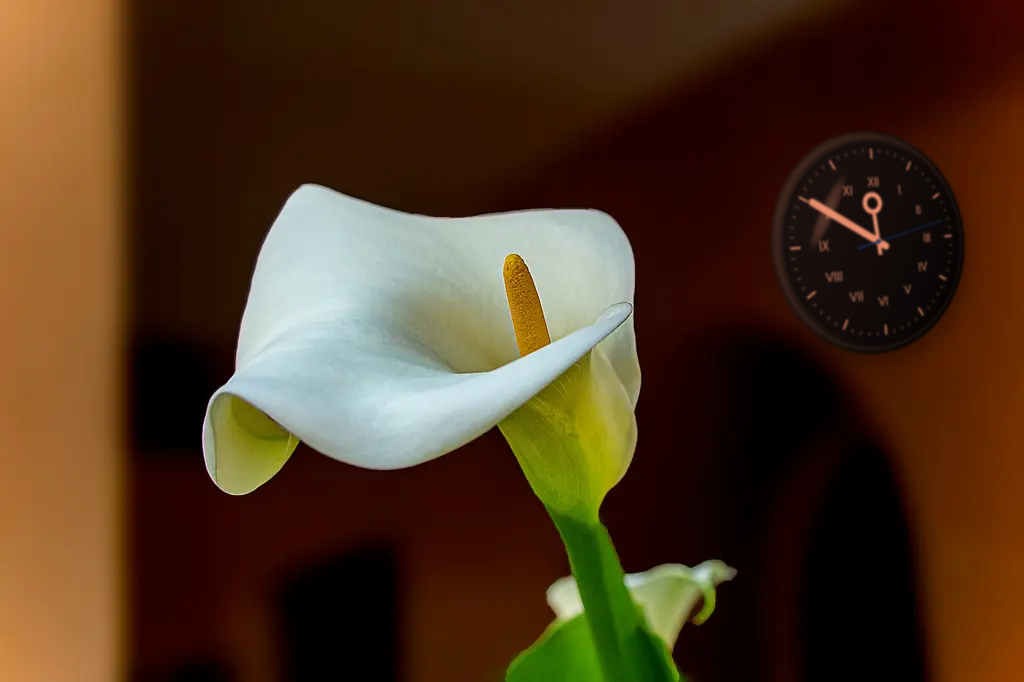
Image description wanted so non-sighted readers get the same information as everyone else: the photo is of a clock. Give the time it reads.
11:50:13
